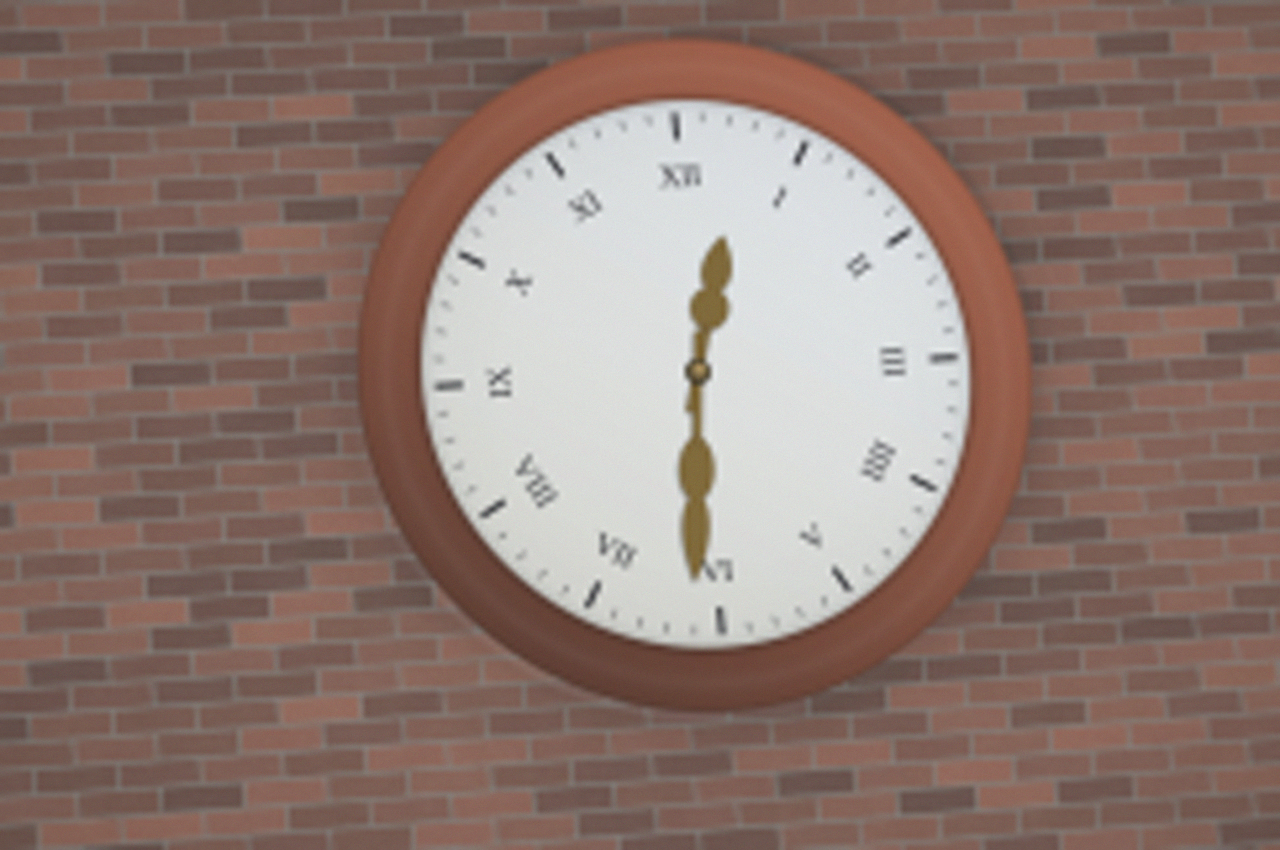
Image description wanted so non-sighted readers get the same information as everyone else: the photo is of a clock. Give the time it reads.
12:31
